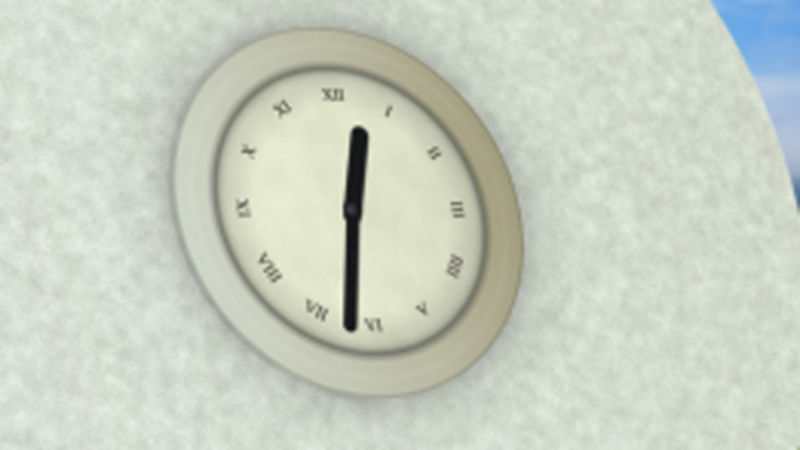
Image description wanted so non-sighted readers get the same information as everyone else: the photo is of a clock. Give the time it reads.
12:32
